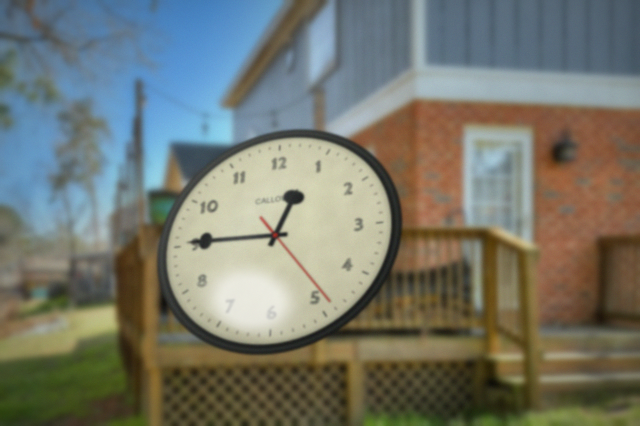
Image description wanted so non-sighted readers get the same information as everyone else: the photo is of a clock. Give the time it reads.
12:45:24
